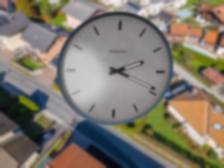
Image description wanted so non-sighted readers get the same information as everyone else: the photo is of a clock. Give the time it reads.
2:19
